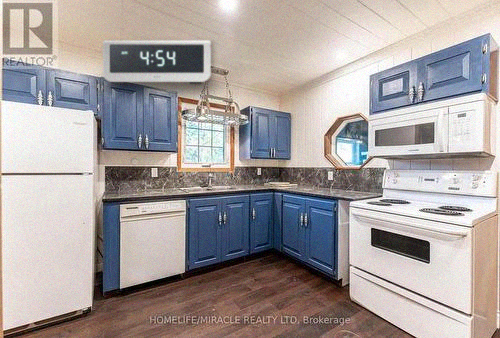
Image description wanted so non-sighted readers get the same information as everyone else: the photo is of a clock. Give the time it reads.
4:54
